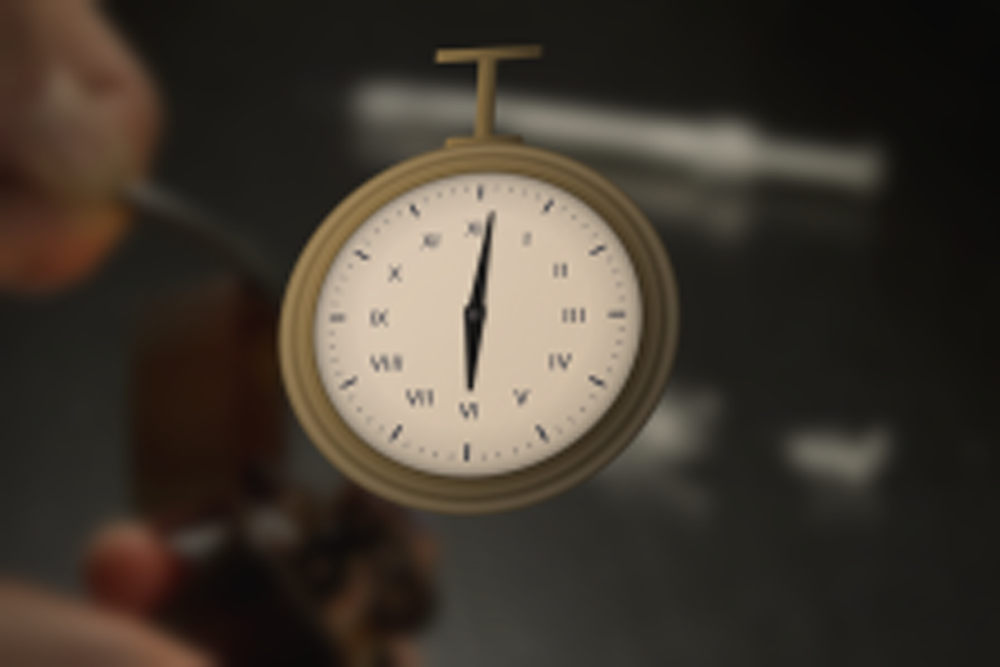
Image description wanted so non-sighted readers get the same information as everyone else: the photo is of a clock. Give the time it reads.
6:01
